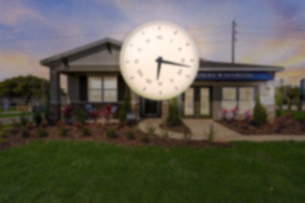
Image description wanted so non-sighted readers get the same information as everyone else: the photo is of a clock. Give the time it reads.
6:17
